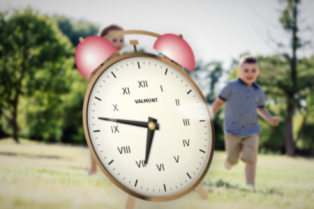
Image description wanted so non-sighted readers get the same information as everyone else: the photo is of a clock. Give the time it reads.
6:47
